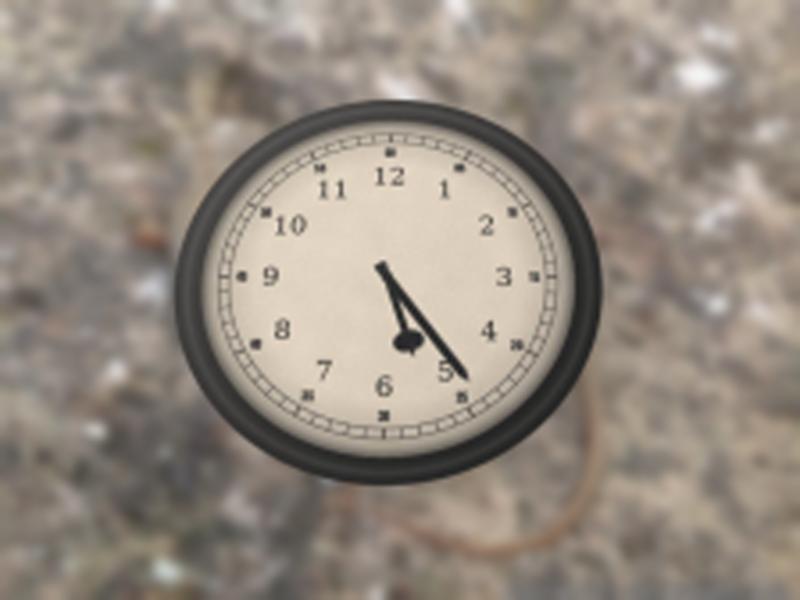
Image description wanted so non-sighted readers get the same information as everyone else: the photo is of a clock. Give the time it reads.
5:24
